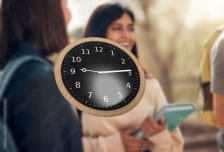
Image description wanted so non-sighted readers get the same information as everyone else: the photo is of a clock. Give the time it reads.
9:14
